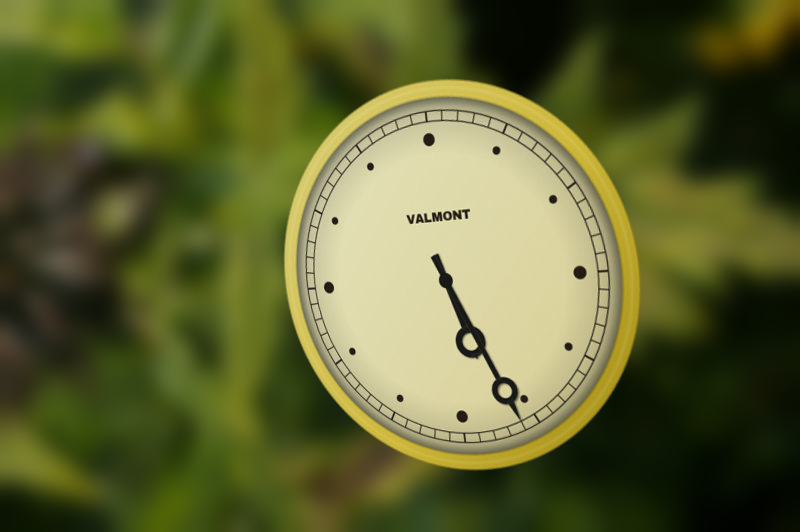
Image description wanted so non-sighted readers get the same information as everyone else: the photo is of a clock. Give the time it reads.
5:26
